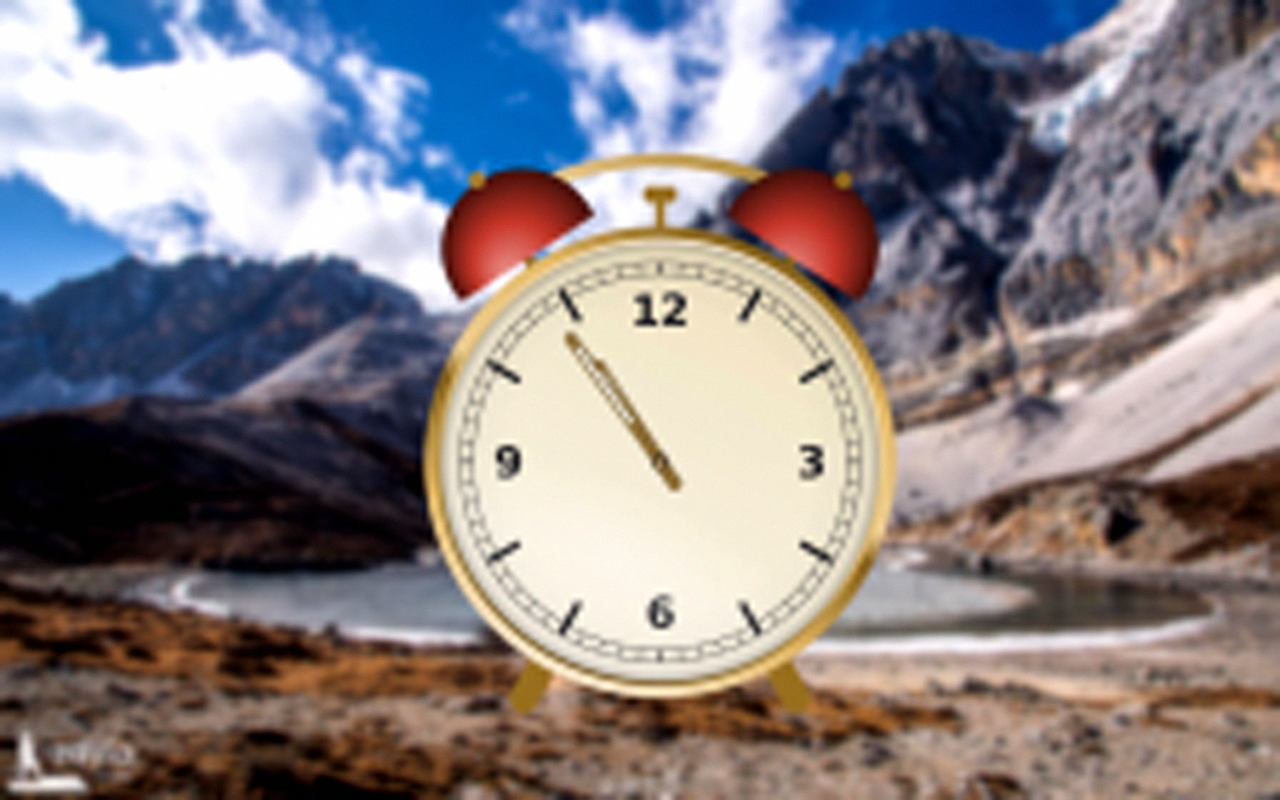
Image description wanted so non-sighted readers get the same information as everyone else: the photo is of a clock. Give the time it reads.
10:54
